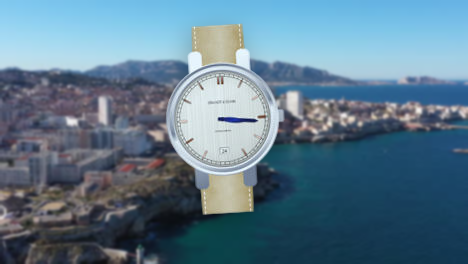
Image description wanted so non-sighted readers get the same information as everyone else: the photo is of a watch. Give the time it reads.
3:16
